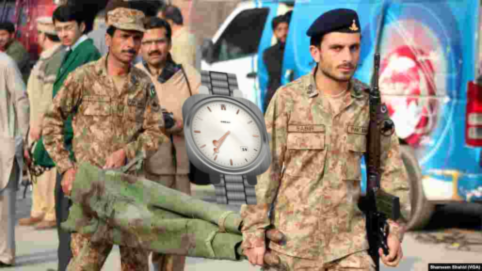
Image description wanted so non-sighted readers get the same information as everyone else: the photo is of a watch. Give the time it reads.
7:36
